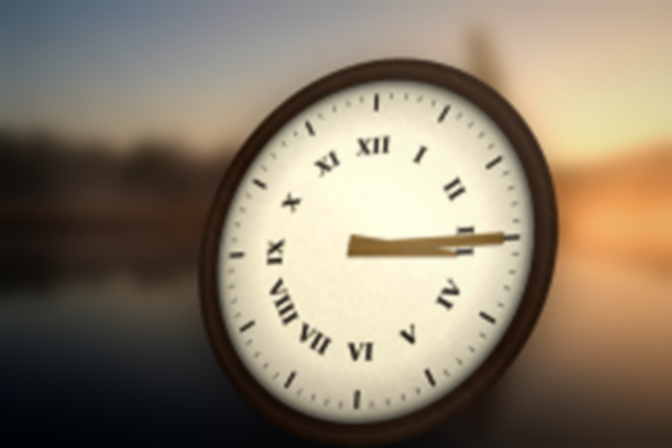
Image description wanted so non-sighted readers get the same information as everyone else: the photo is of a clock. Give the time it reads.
3:15
